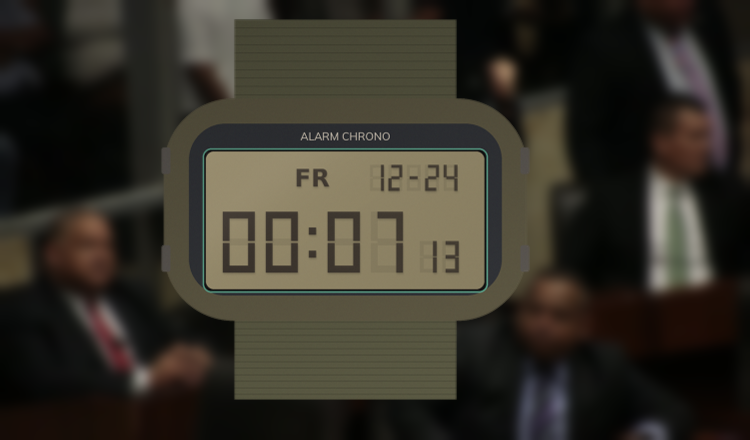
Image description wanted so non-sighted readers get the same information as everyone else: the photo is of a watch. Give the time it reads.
0:07:13
